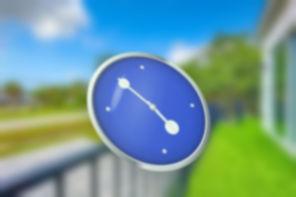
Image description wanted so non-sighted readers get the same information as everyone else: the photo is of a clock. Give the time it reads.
4:53
